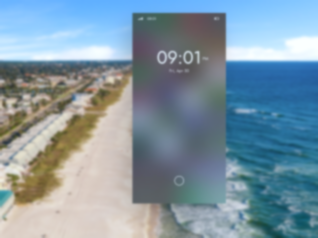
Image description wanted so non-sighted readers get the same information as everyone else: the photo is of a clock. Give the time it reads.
9:01
